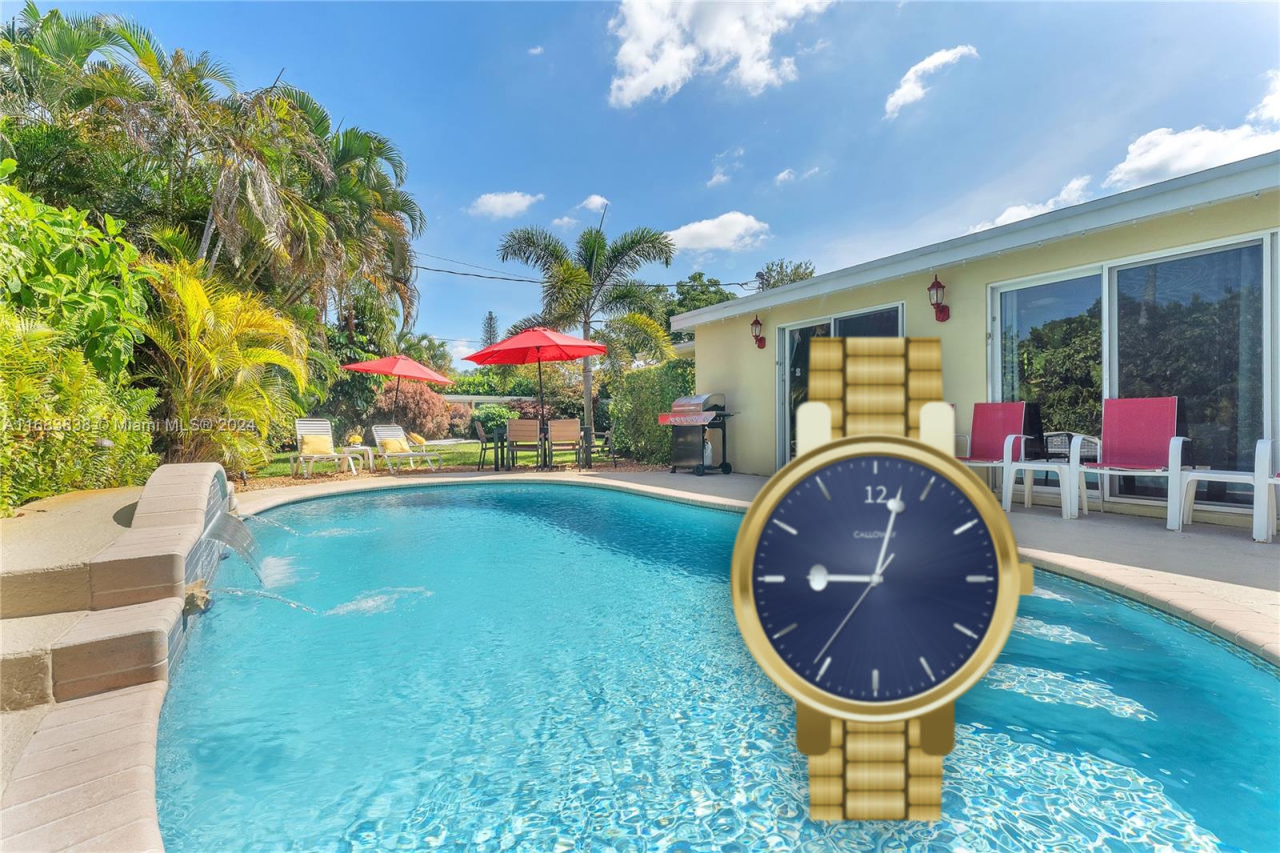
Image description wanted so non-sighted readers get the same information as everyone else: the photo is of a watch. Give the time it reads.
9:02:36
